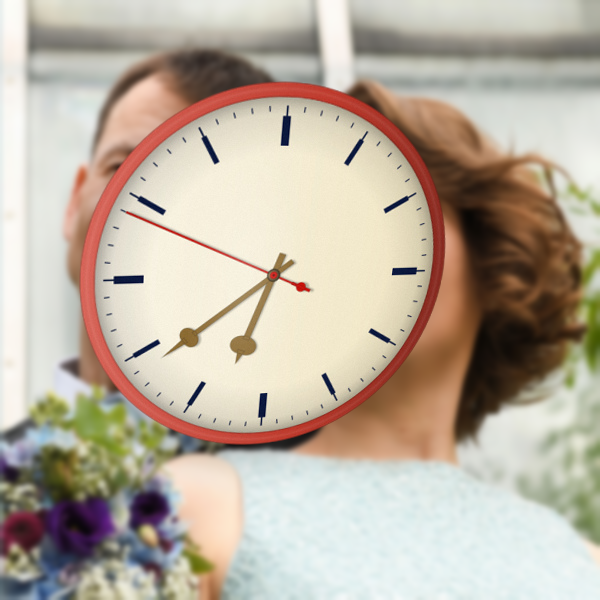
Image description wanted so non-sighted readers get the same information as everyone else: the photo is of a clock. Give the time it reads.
6:38:49
